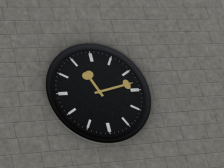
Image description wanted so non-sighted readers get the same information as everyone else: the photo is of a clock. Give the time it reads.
11:13
